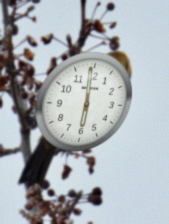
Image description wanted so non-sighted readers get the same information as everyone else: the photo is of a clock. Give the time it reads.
5:59
